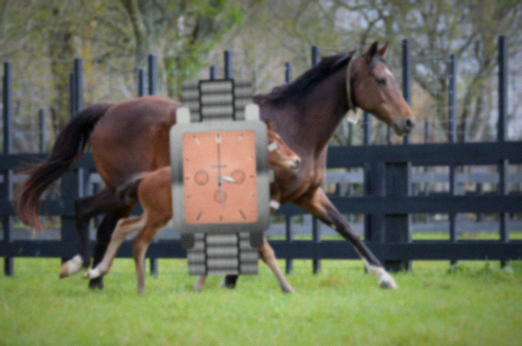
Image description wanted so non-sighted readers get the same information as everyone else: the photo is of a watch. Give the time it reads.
3:29
